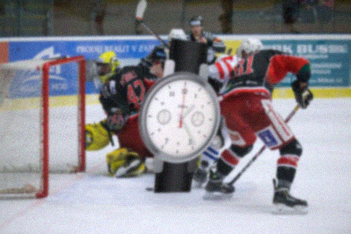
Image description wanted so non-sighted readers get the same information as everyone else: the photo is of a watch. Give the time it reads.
1:24
